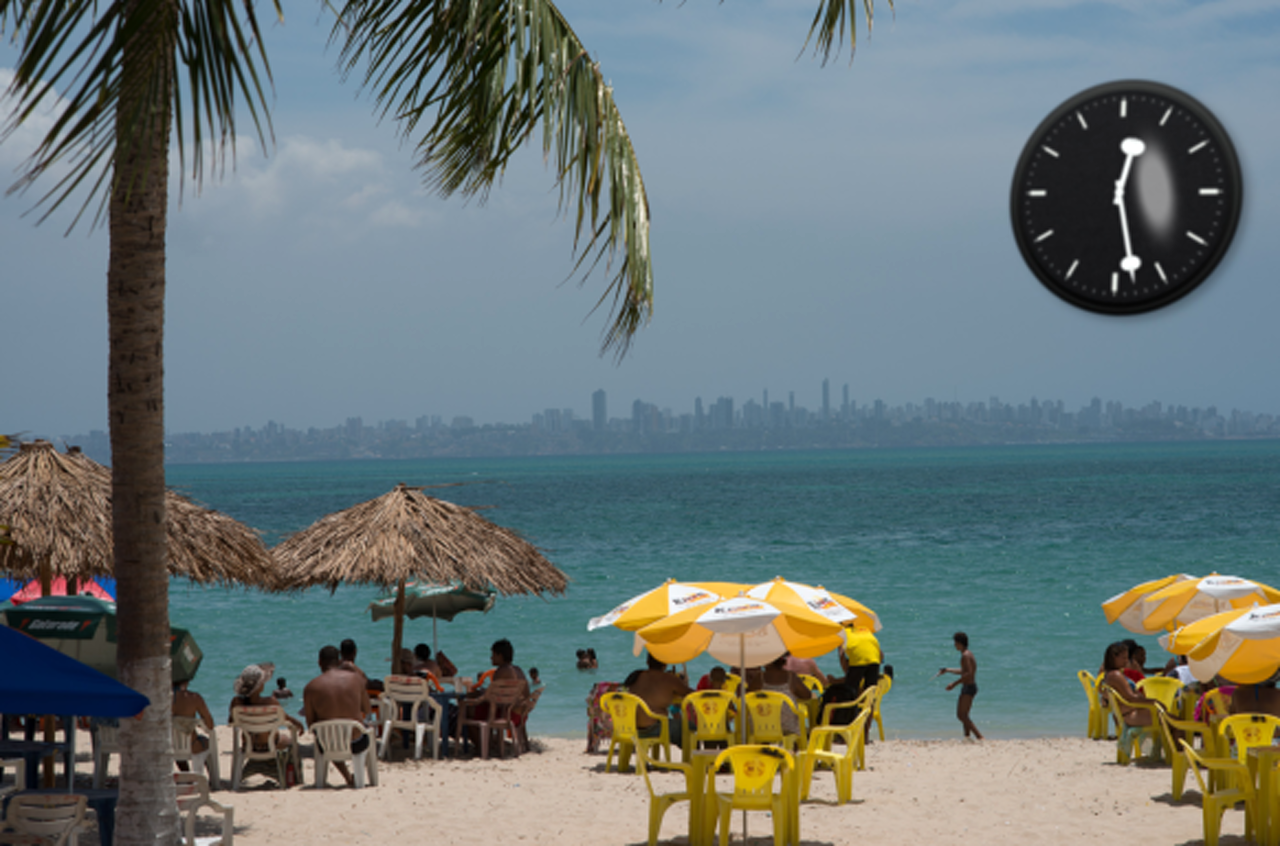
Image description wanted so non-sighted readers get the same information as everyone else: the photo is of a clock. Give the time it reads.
12:28
